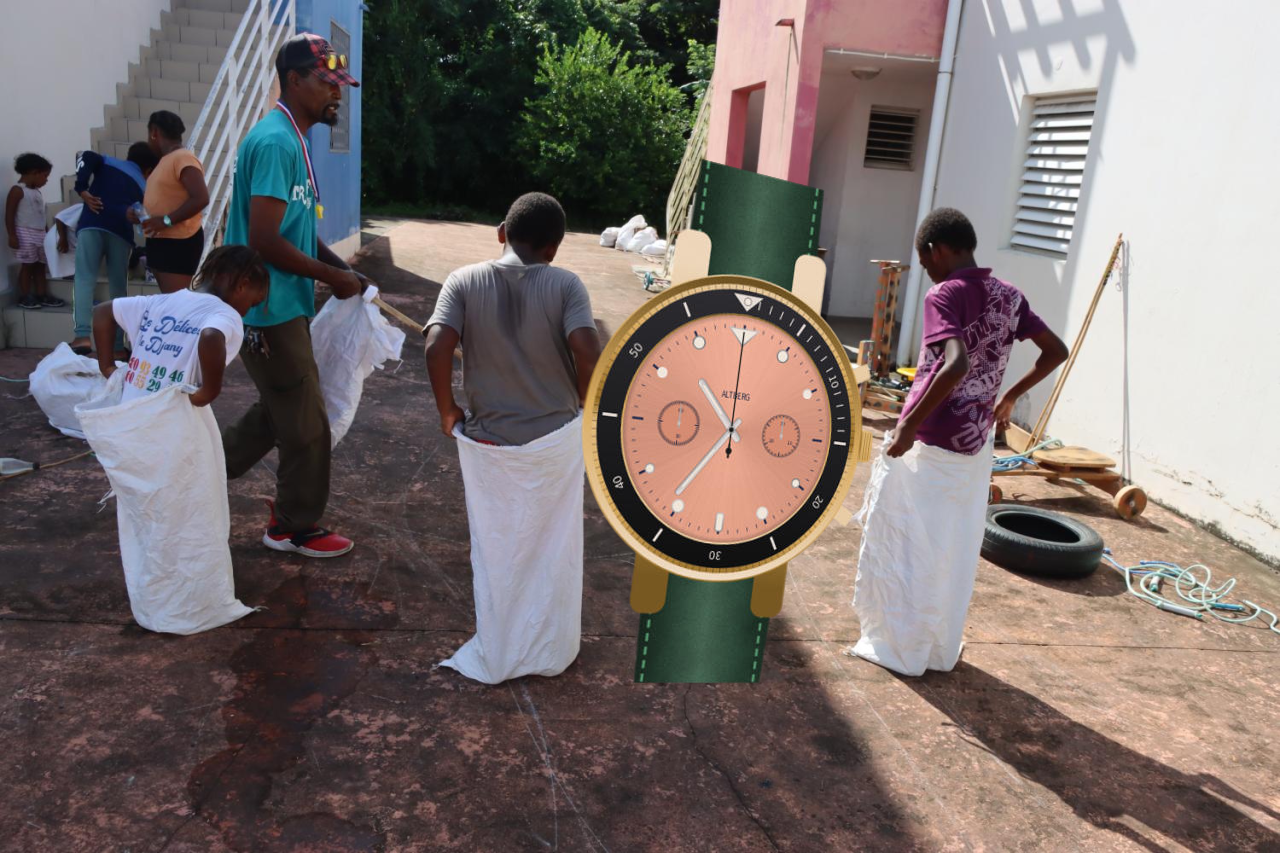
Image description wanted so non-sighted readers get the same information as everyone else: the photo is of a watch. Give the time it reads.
10:36
